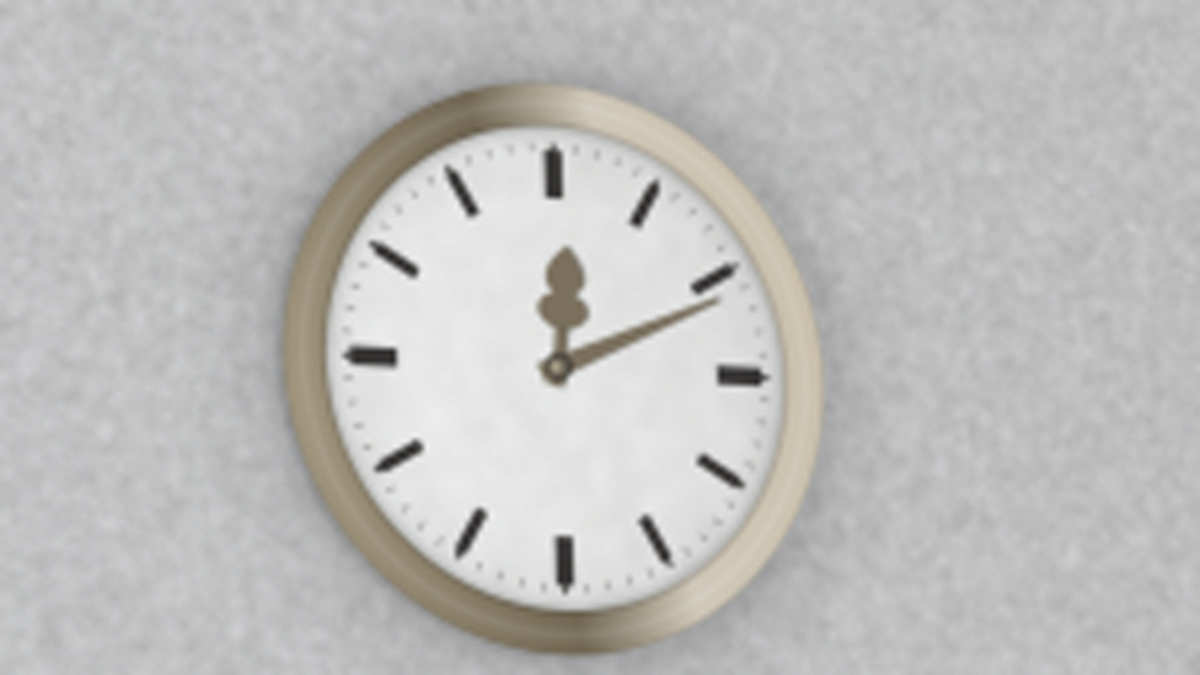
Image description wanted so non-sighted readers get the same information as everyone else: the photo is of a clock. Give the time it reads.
12:11
